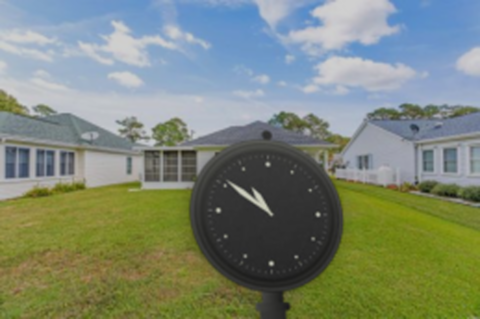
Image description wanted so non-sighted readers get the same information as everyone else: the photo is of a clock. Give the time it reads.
10:51
